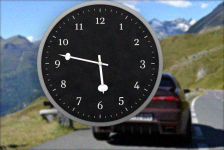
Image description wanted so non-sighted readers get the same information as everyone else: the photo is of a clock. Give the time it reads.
5:47
